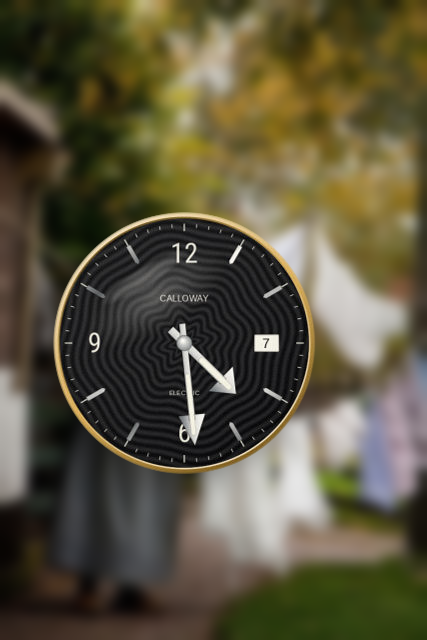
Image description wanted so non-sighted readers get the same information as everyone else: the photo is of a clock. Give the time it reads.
4:29
